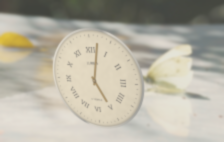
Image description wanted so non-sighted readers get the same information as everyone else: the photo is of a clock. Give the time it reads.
5:02
